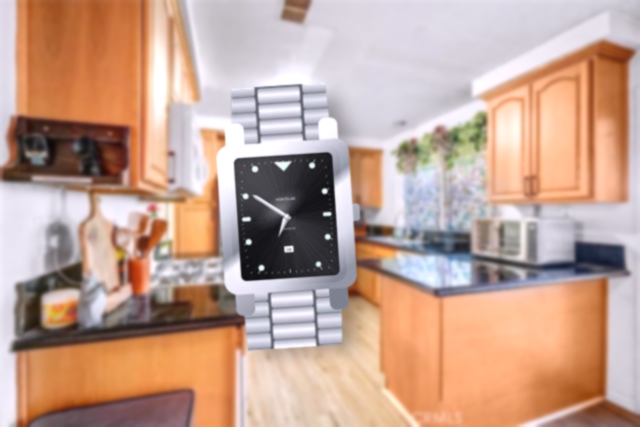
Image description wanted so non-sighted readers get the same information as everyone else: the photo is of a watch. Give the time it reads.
6:51
